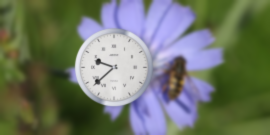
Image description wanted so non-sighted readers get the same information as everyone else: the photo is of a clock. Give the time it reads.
9:38
